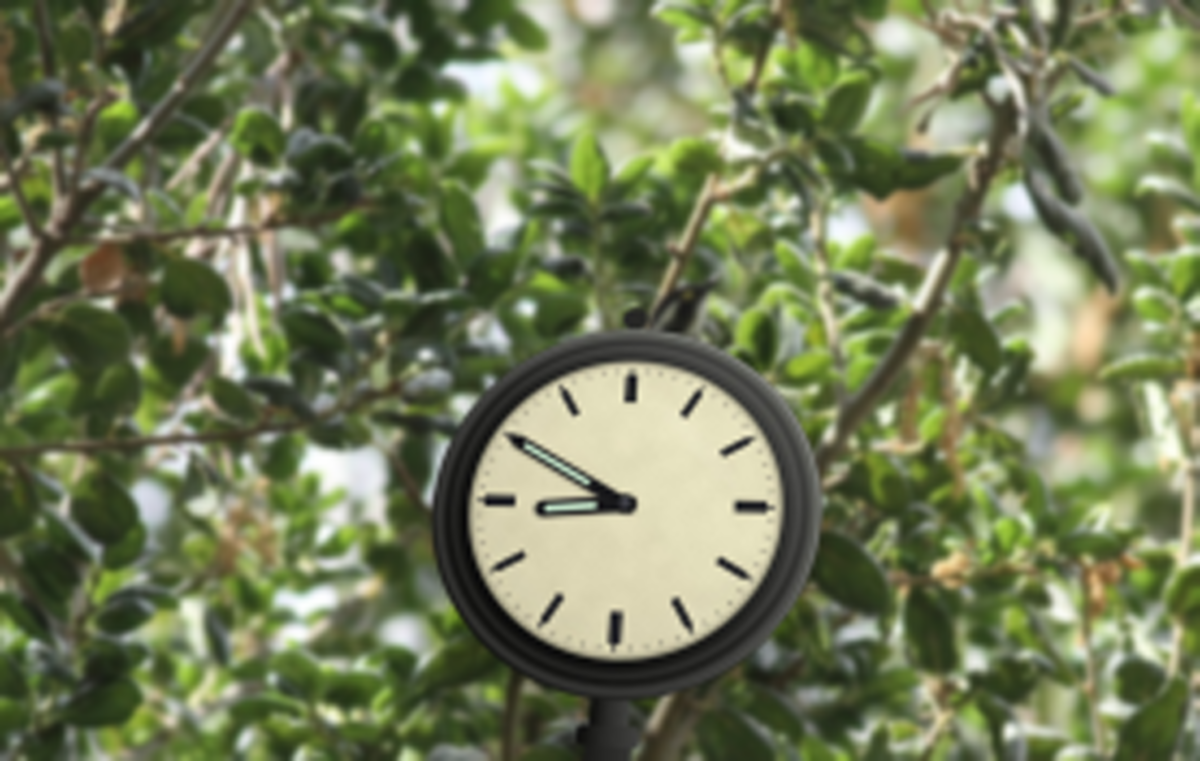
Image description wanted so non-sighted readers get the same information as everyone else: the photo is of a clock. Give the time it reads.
8:50
